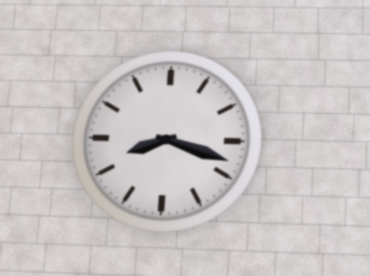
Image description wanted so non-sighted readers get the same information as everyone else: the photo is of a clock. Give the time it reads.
8:18
